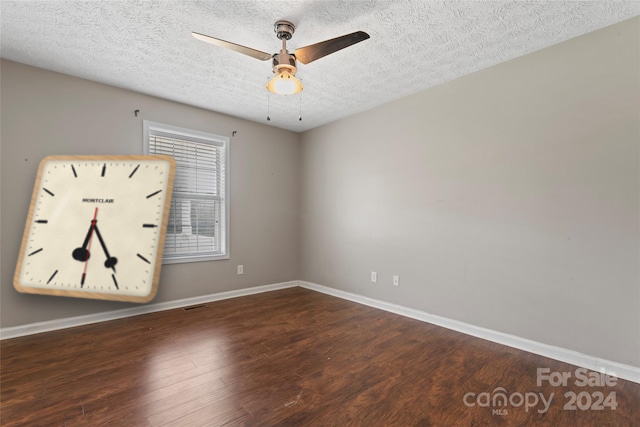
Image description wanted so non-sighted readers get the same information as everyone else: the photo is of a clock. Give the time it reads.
6:24:30
